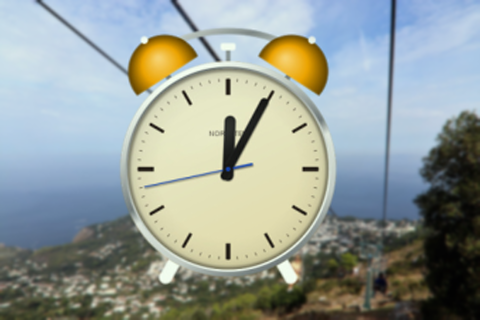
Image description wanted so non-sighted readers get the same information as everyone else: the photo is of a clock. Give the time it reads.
12:04:43
